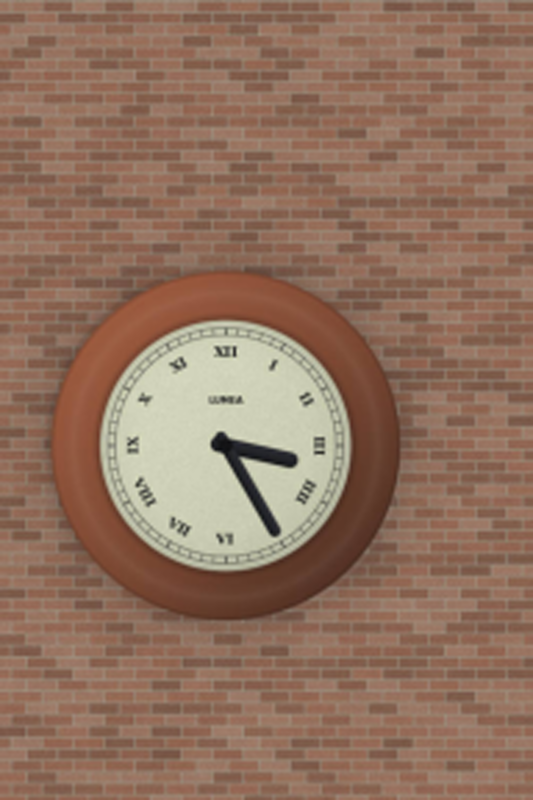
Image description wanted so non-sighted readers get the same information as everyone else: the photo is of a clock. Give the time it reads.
3:25
